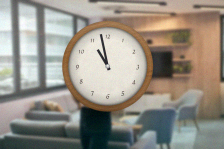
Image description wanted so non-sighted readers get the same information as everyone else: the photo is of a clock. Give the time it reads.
10:58
